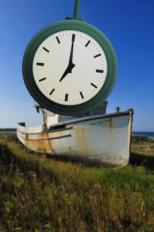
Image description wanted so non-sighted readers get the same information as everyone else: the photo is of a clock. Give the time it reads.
7:00
